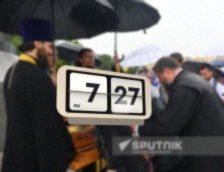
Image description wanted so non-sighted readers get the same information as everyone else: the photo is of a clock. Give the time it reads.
7:27
